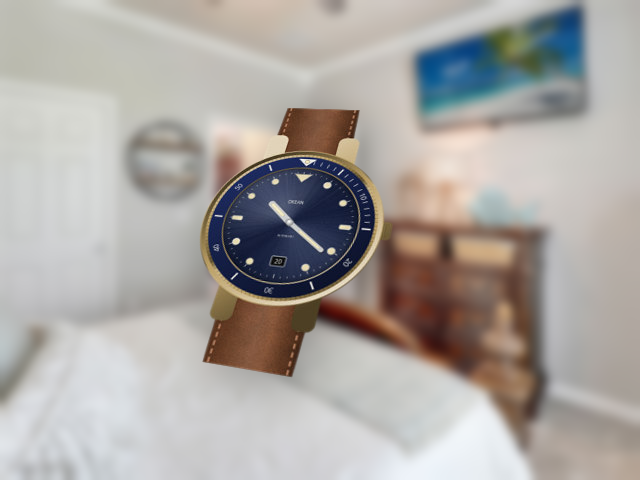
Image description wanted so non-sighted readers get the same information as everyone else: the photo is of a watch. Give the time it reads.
10:21
